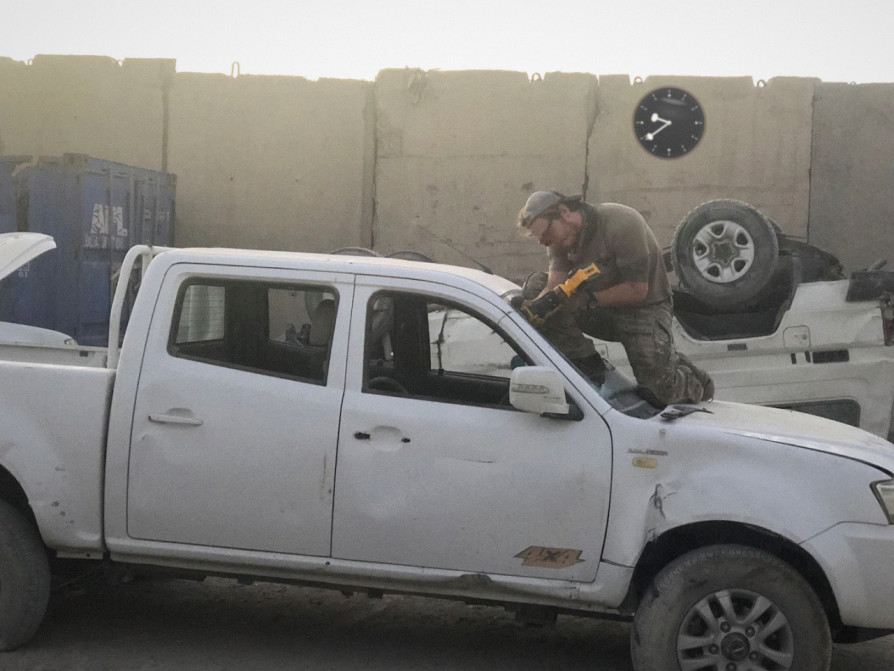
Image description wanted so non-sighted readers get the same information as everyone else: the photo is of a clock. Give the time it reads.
9:39
